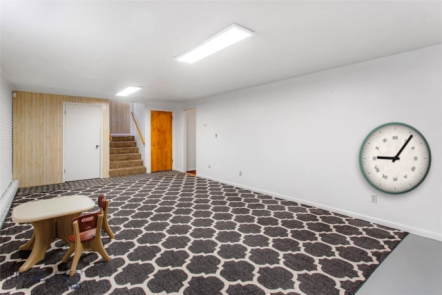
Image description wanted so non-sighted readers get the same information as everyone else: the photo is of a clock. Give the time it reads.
9:06
